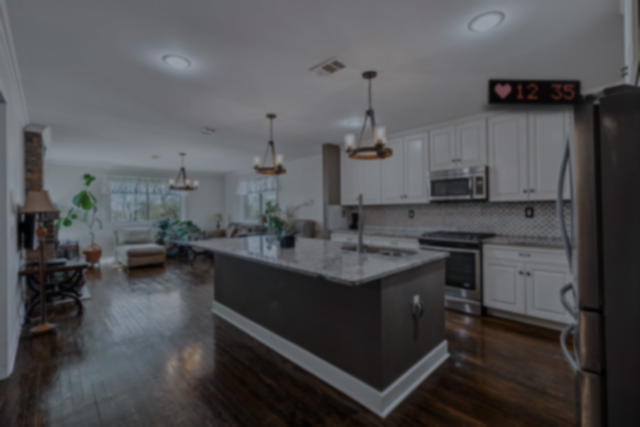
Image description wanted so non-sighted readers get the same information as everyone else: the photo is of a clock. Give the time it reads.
12:35
